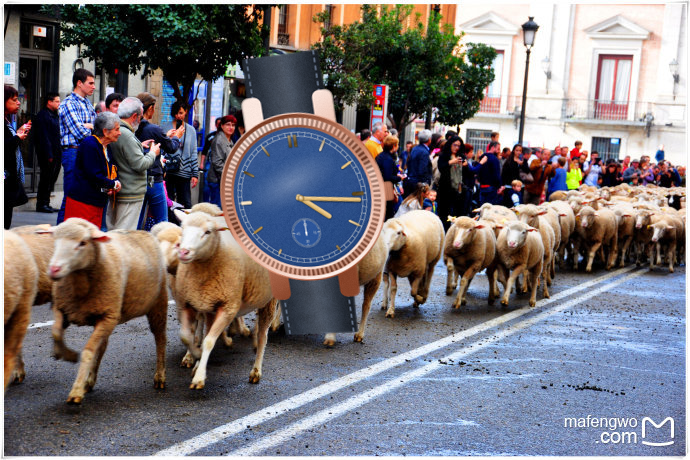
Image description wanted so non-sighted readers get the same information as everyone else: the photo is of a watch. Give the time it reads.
4:16
